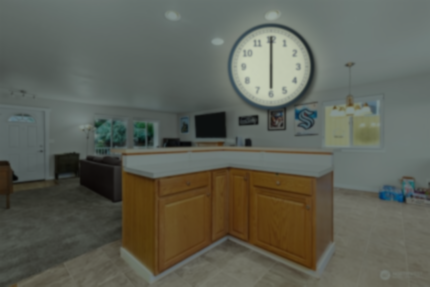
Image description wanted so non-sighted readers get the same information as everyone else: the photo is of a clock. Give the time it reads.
6:00
